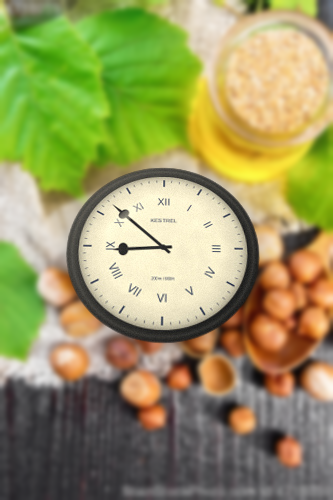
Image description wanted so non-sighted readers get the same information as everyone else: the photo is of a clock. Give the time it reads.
8:52
